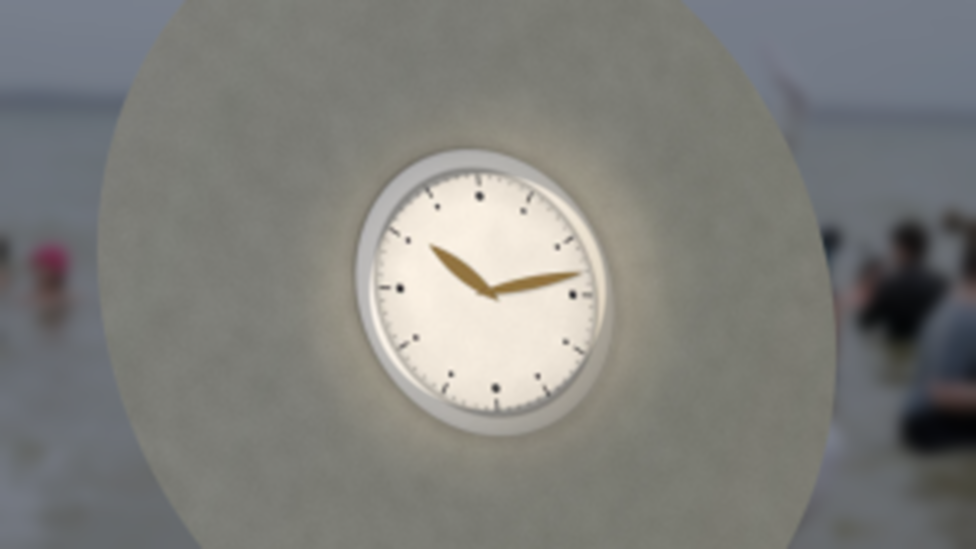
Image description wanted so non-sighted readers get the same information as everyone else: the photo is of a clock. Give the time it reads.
10:13
